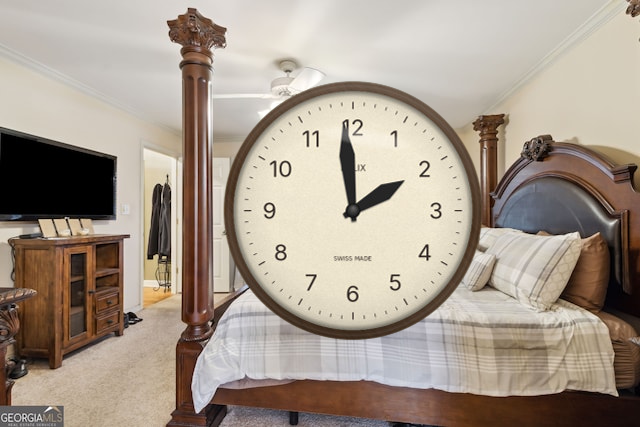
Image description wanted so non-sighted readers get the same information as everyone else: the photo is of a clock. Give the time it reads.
1:59
